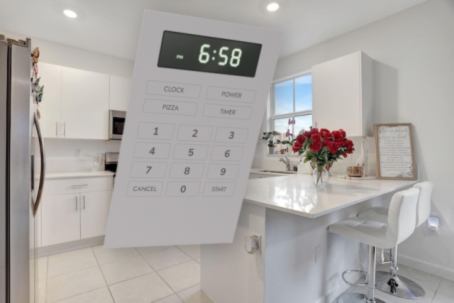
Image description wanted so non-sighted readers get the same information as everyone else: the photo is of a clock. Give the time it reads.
6:58
